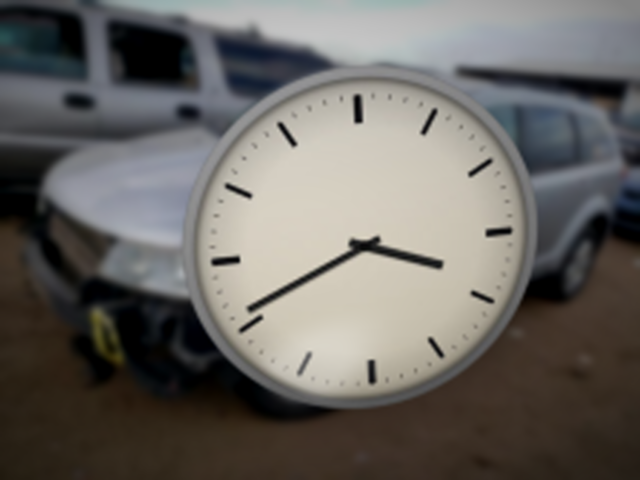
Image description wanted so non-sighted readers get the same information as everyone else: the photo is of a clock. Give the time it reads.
3:41
